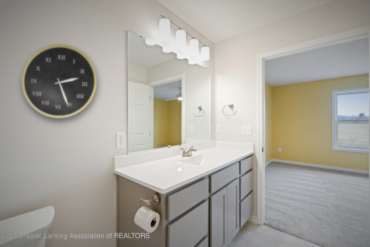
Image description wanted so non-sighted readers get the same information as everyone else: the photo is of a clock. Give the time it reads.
2:26
